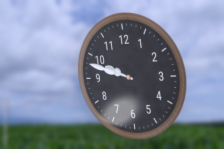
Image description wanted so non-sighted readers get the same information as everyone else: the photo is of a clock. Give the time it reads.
9:48
